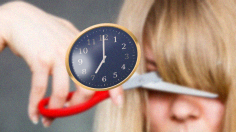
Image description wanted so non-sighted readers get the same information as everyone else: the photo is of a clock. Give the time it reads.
7:00
